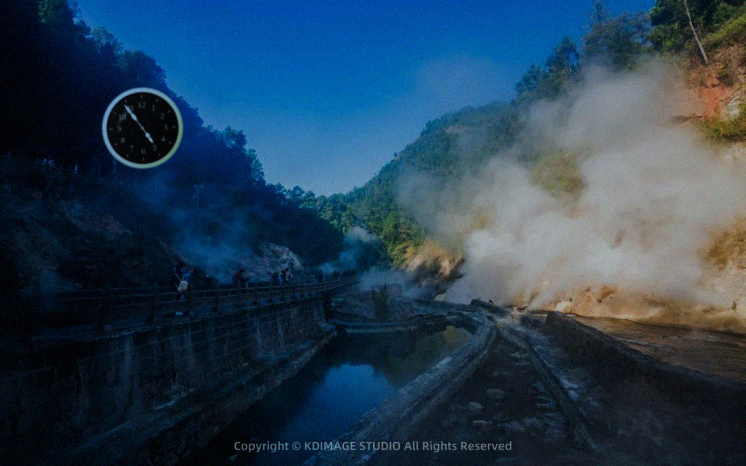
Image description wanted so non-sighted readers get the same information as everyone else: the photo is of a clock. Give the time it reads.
4:54
